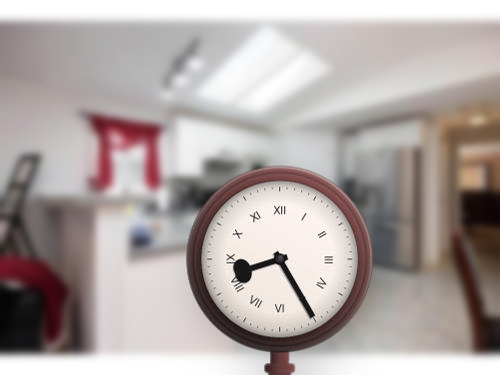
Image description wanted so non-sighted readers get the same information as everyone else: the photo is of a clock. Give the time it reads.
8:25
